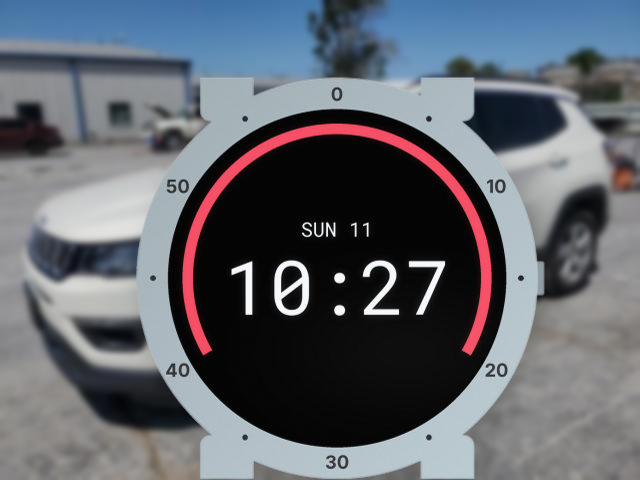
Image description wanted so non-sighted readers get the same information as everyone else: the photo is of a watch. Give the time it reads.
10:27
